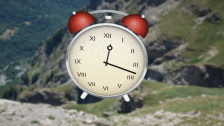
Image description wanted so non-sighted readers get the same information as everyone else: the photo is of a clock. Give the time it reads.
12:18
